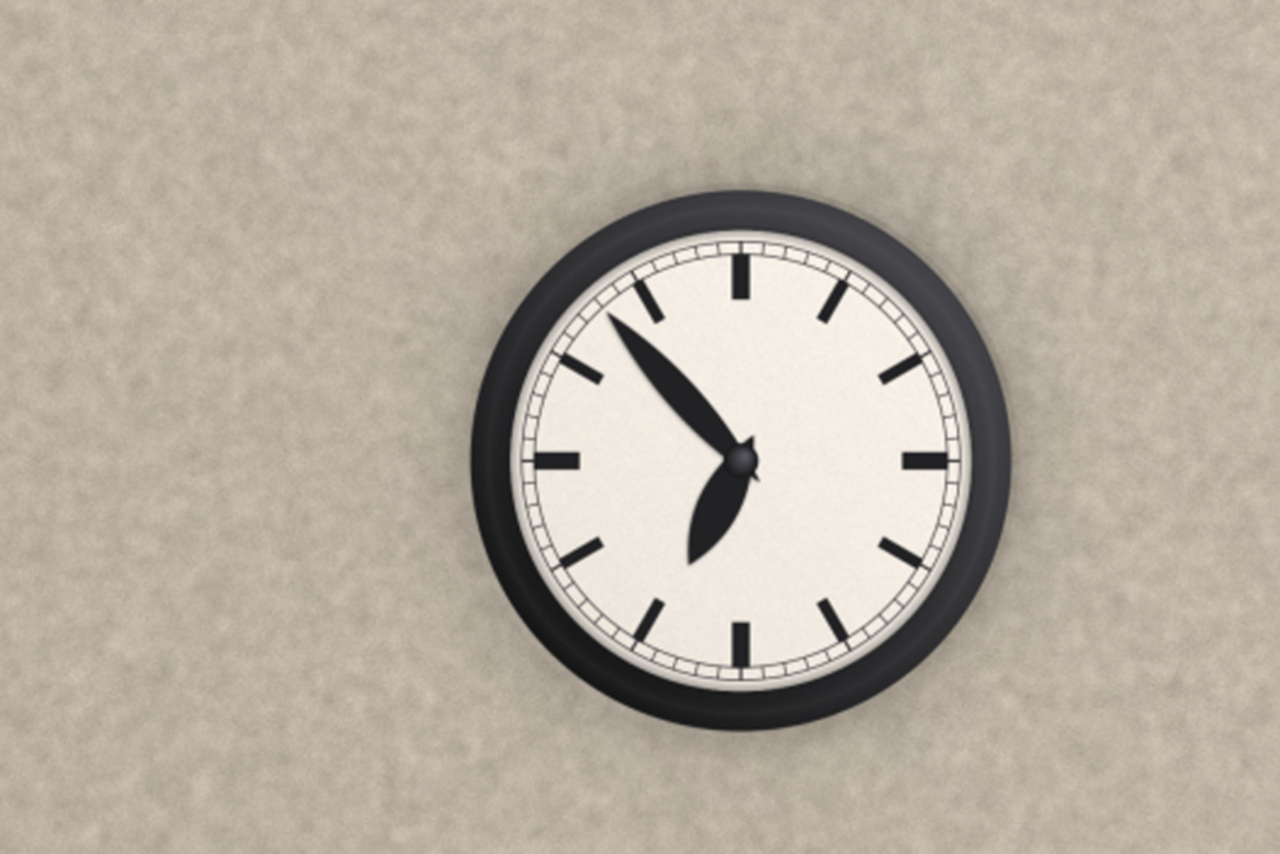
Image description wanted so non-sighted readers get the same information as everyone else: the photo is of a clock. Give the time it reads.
6:53
